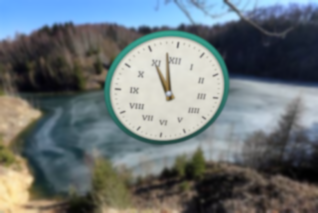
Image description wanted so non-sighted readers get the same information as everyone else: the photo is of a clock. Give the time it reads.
10:58
